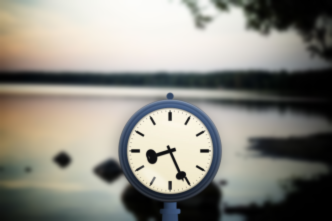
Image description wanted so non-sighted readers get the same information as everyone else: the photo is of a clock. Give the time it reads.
8:26
